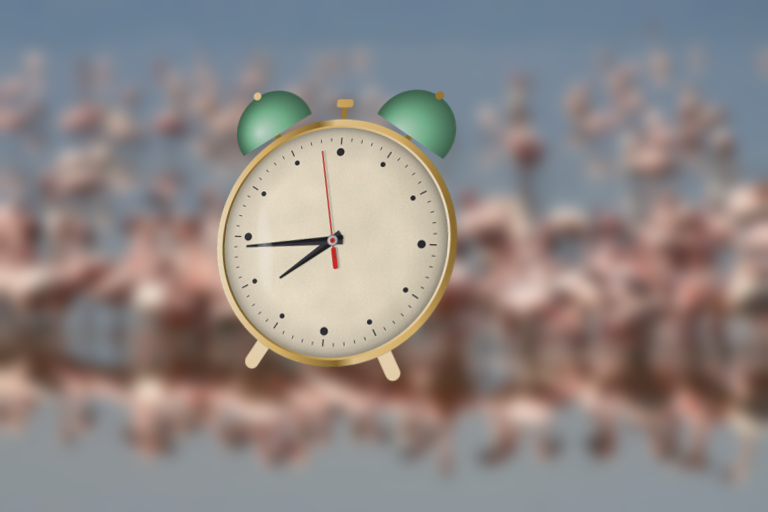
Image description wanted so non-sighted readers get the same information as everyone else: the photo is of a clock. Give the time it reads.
7:43:58
